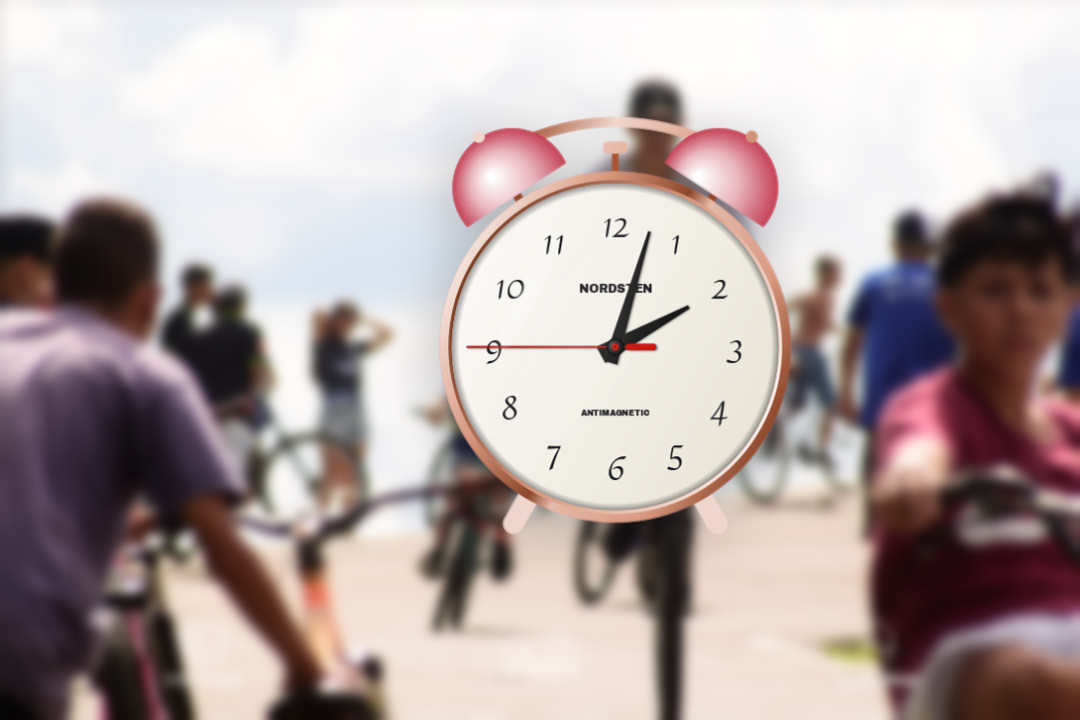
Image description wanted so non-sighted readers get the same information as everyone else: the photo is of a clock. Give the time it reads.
2:02:45
